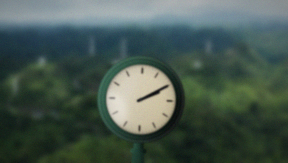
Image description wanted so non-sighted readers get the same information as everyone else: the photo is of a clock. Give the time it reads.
2:10
